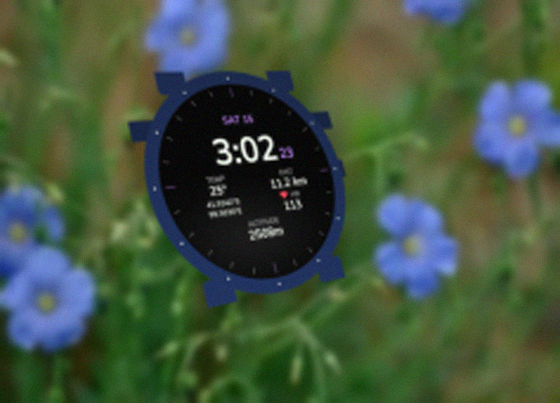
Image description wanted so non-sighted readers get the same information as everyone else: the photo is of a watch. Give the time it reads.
3:02
